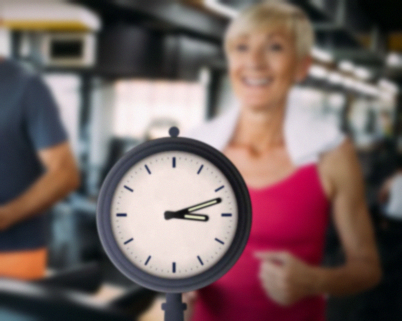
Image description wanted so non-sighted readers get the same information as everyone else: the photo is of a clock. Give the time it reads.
3:12
